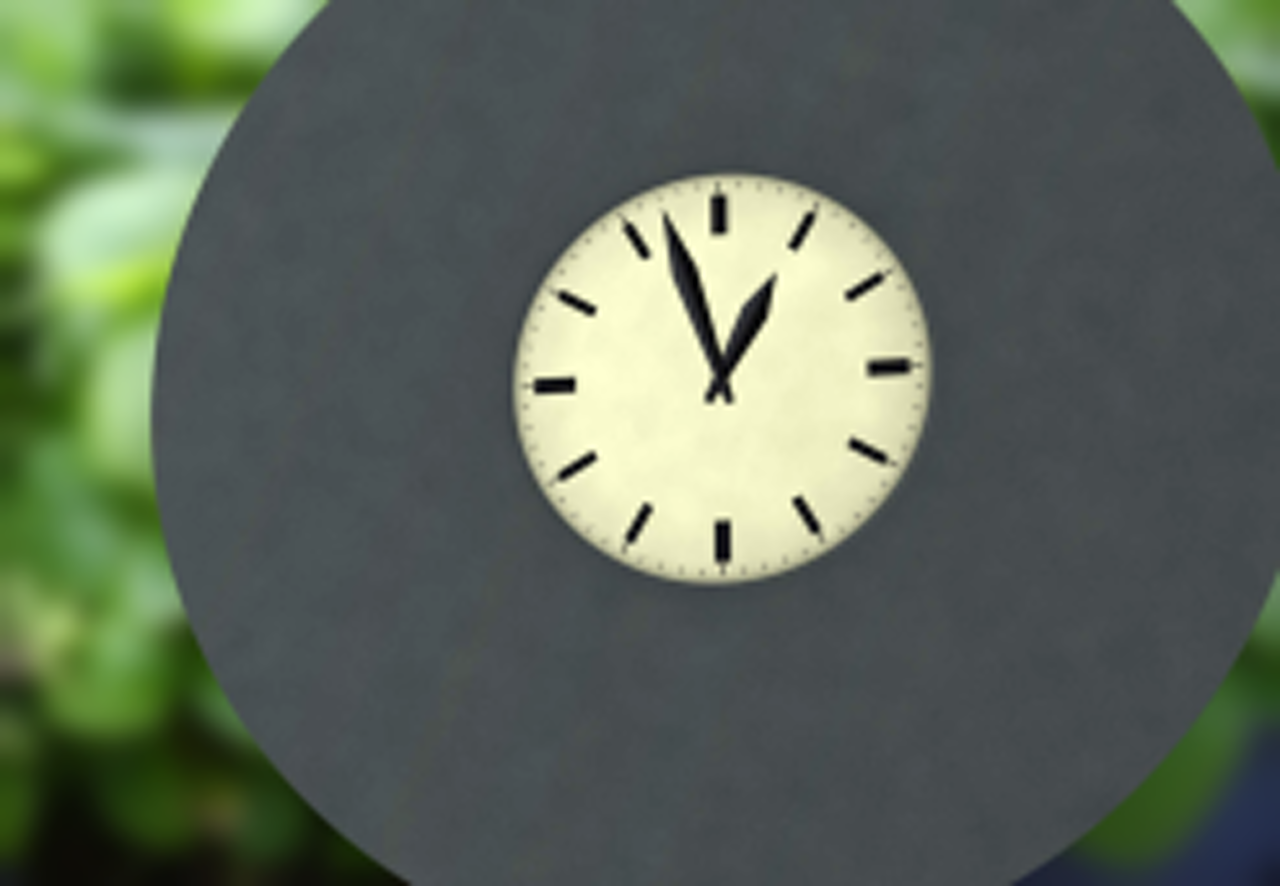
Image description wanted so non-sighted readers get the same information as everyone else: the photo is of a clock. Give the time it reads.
12:57
